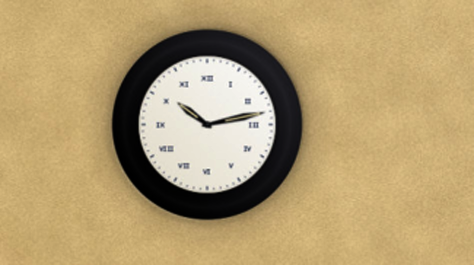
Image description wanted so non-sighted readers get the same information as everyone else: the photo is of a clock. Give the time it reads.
10:13
